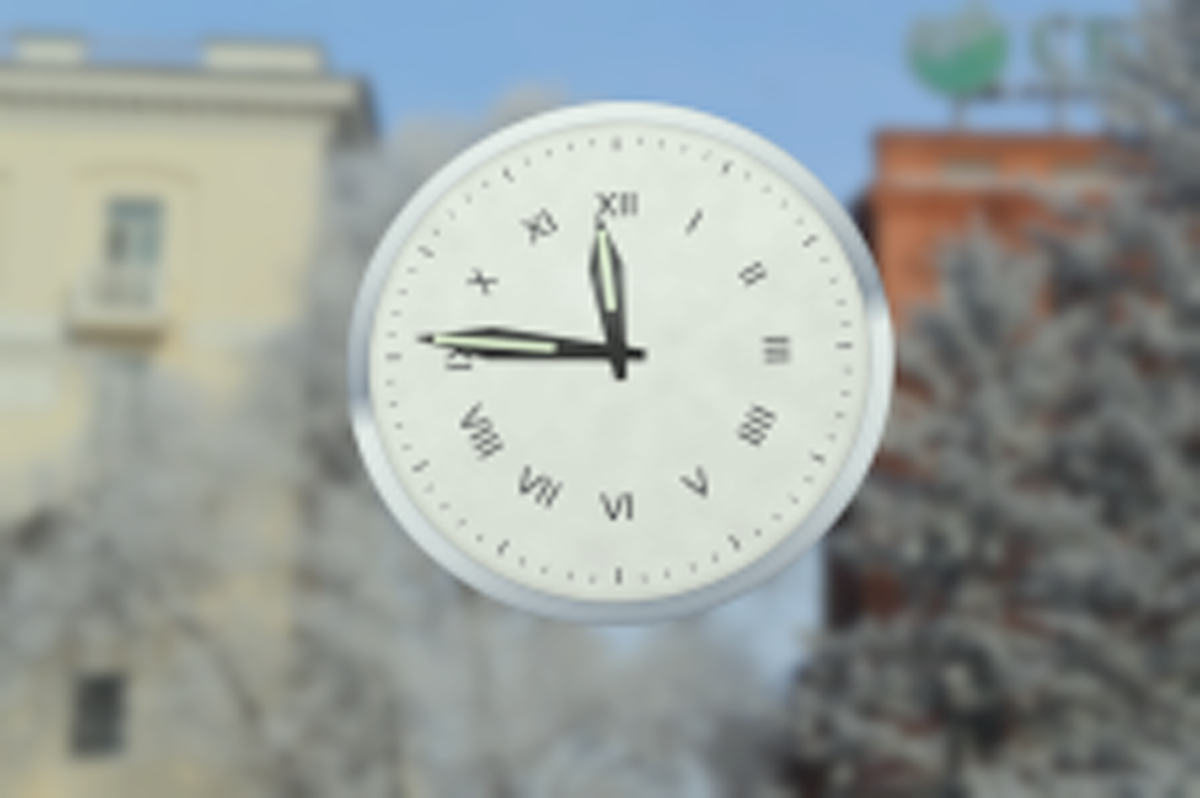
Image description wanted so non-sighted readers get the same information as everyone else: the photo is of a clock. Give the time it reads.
11:46
